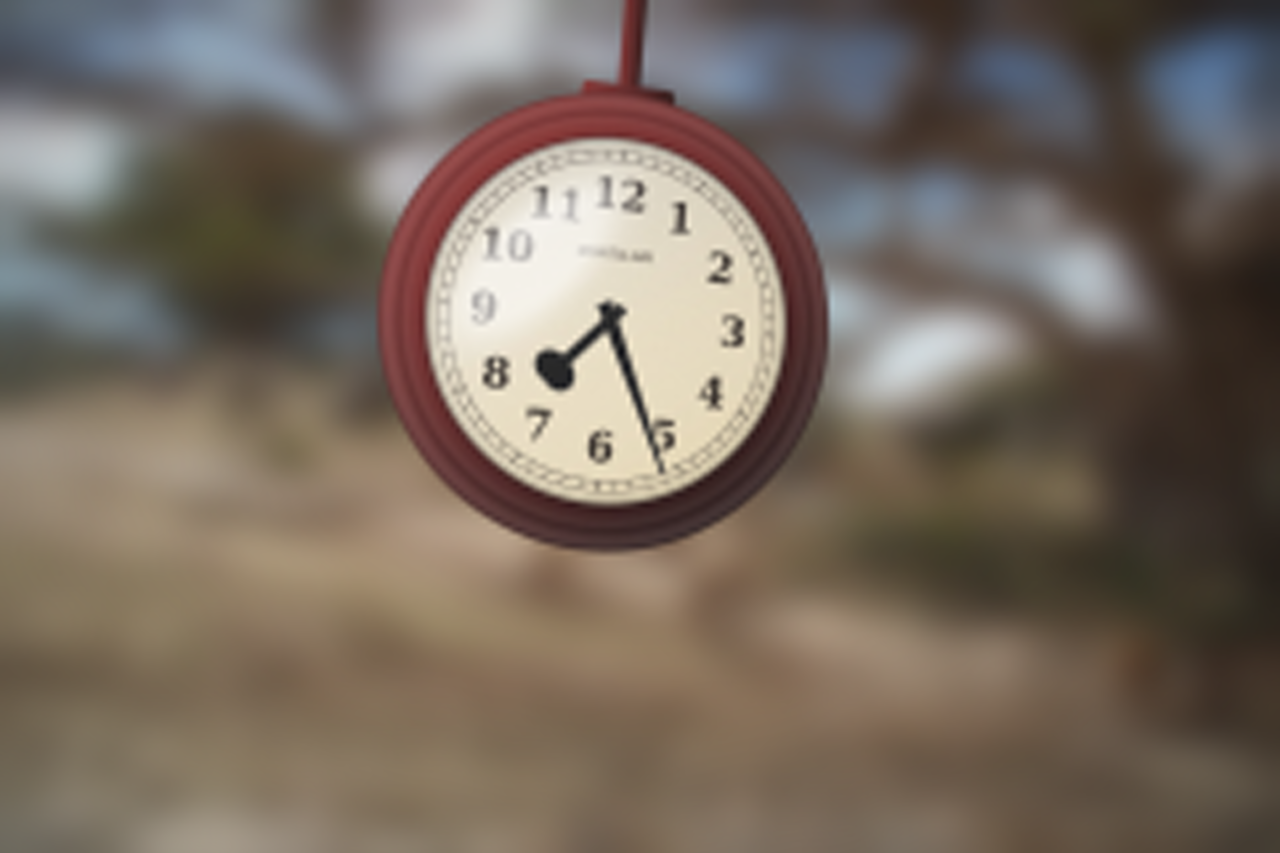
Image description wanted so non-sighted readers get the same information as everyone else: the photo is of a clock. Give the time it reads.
7:26
